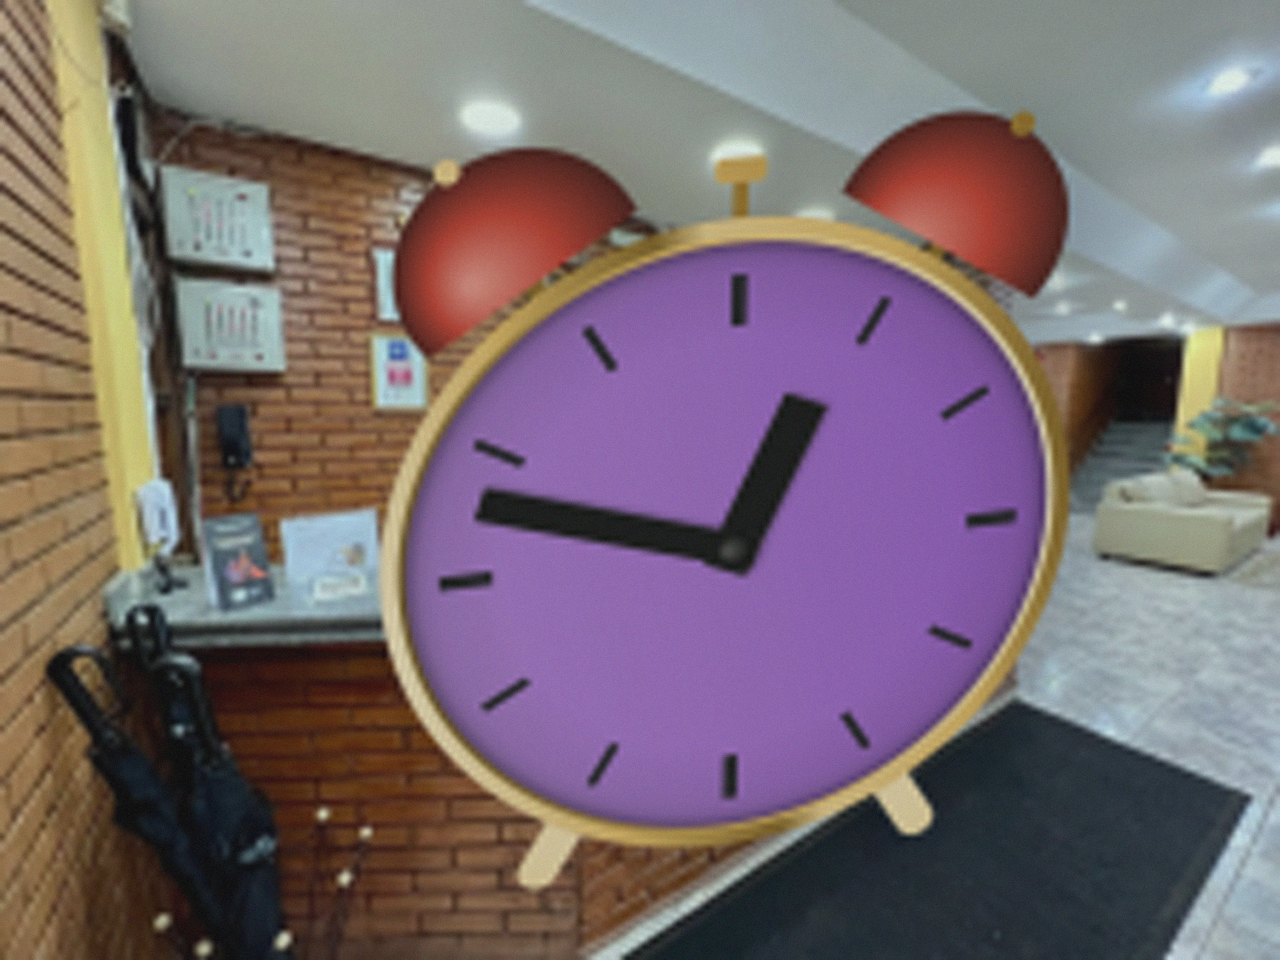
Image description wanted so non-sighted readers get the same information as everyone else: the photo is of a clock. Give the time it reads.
12:48
